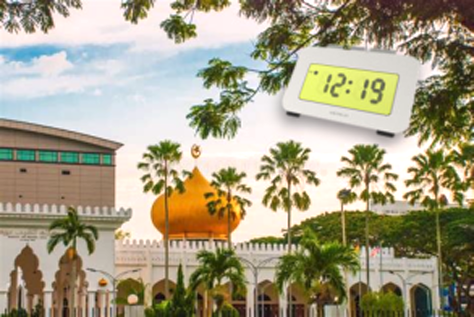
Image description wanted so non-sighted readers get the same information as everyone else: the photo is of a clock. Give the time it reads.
12:19
